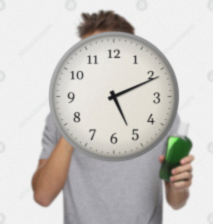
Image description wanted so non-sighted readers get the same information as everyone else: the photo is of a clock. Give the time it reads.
5:11
